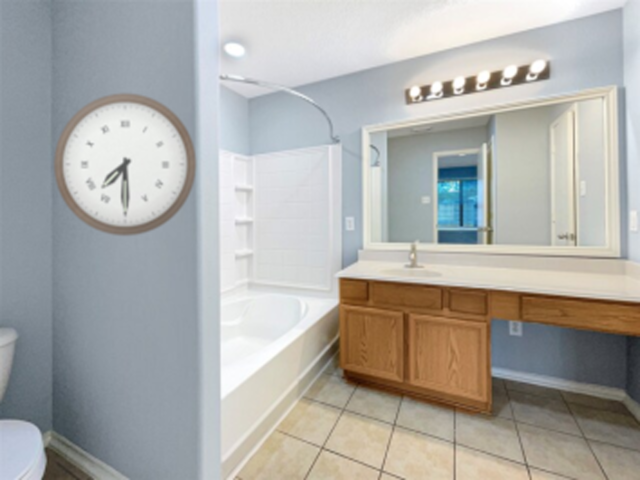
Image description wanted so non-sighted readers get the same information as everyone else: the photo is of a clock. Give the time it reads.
7:30
